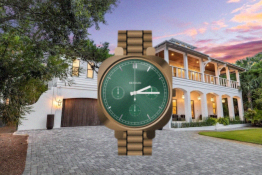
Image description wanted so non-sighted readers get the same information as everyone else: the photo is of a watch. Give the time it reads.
2:15
